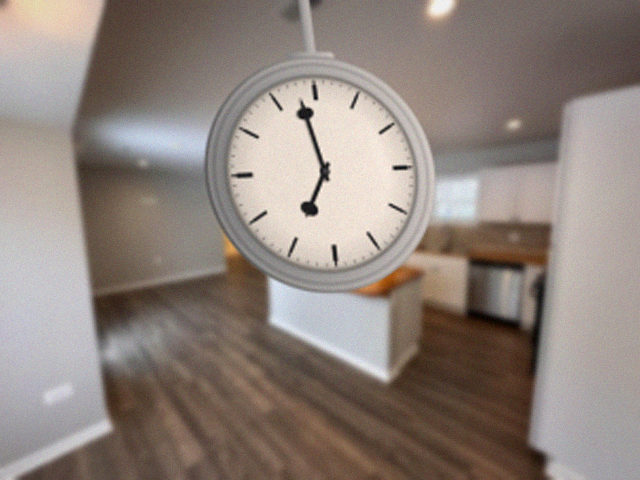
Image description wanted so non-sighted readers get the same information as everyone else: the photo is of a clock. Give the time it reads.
6:58
